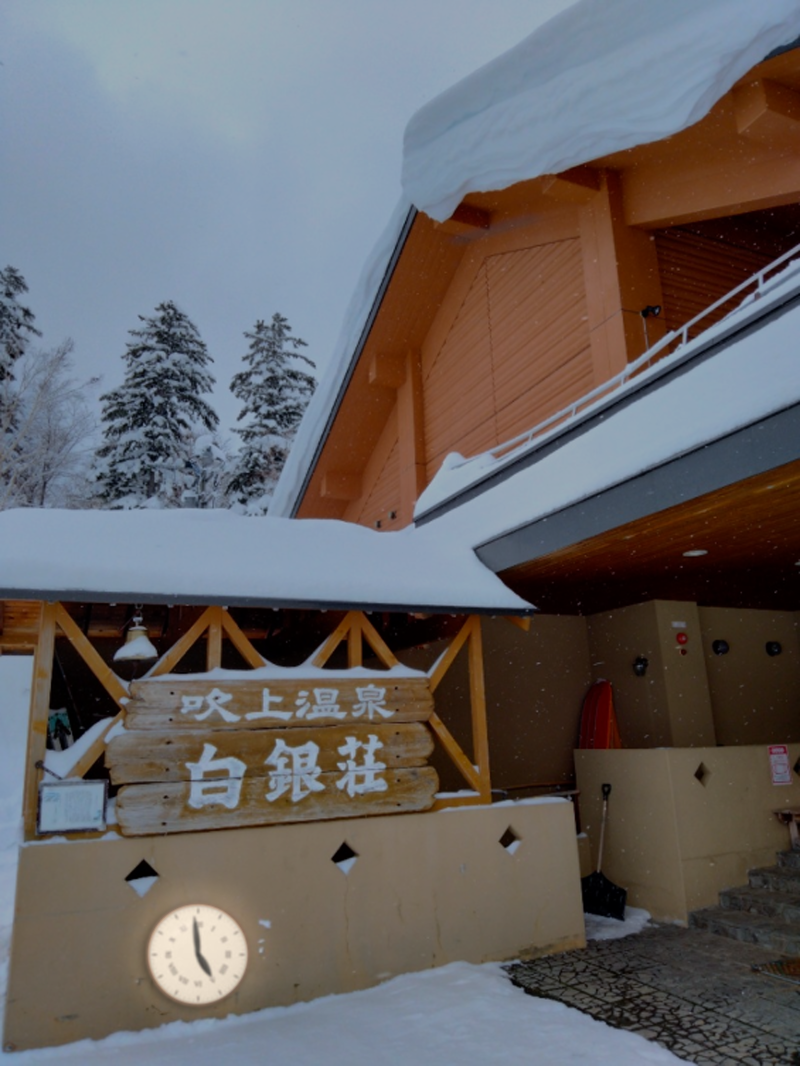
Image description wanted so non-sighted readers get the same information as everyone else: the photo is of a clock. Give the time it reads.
4:59
